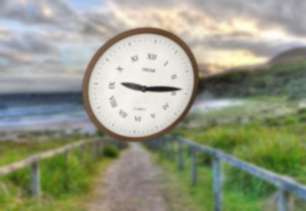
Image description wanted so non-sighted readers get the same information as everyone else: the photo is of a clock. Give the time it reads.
9:14
